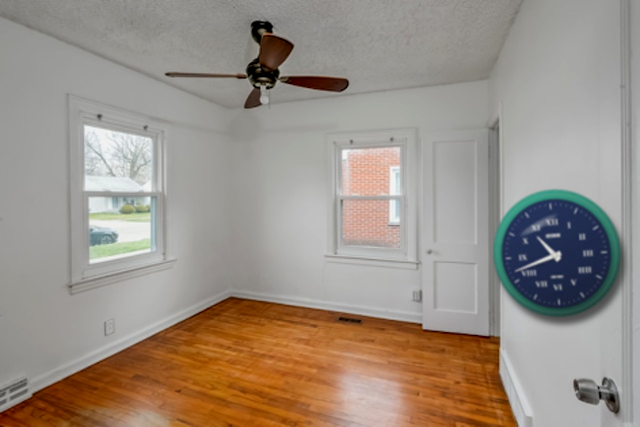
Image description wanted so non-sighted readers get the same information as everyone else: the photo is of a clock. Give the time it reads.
10:42
